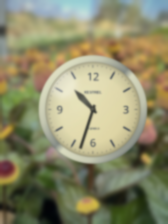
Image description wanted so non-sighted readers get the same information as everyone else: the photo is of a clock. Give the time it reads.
10:33
